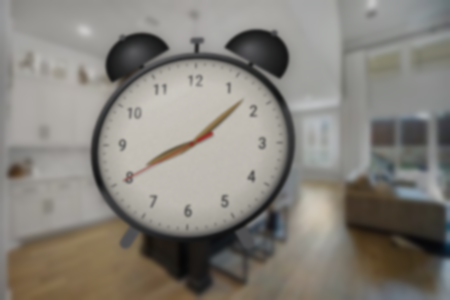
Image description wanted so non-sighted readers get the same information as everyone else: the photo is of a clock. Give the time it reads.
8:07:40
